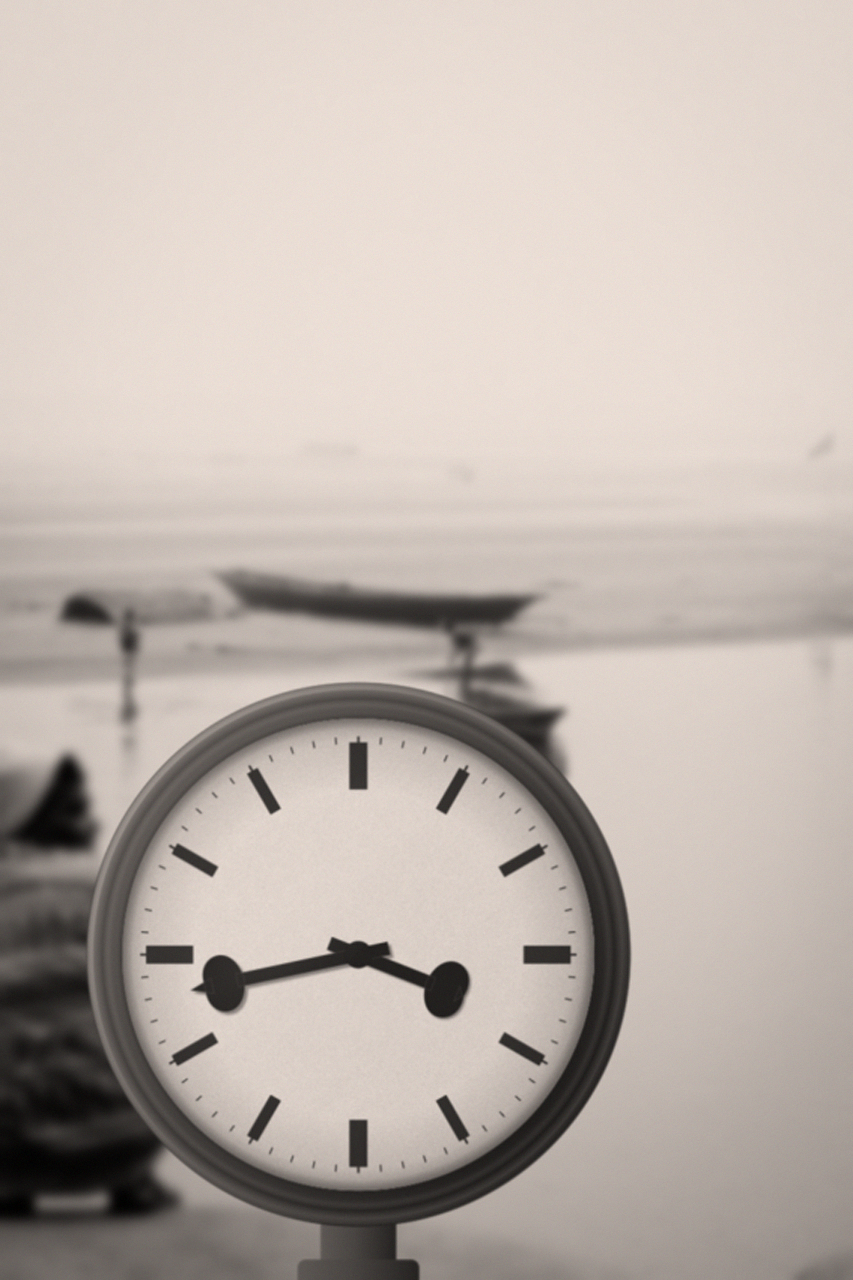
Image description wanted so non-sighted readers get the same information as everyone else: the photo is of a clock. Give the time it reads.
3:43
